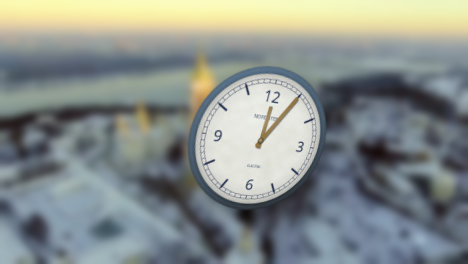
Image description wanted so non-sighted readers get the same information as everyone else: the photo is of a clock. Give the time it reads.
12:05
